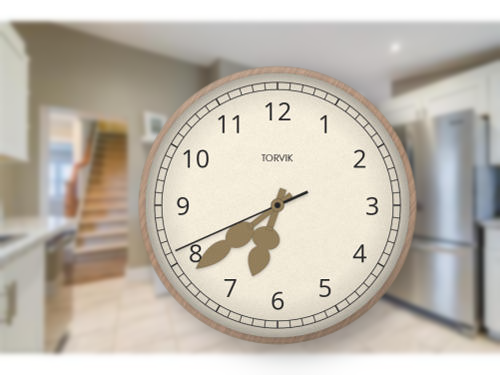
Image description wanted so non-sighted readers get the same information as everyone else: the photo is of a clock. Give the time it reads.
6:38:41
